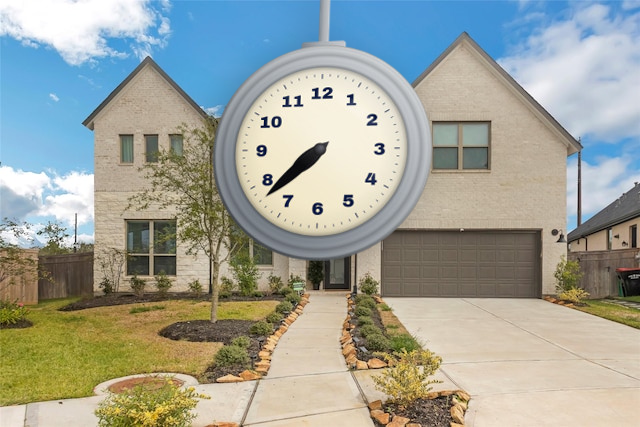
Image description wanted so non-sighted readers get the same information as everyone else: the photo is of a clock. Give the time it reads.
7:38
